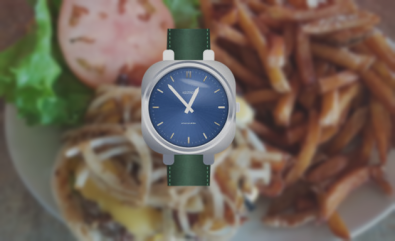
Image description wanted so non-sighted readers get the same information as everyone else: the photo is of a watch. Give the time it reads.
12:53
